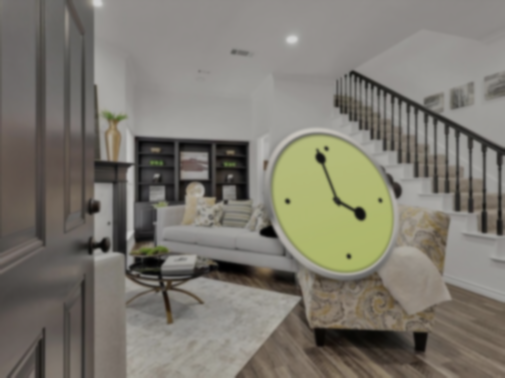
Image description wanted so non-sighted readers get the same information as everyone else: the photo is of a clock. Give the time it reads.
3:58
